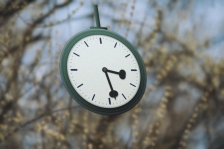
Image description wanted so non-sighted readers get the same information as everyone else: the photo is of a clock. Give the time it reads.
3:28
